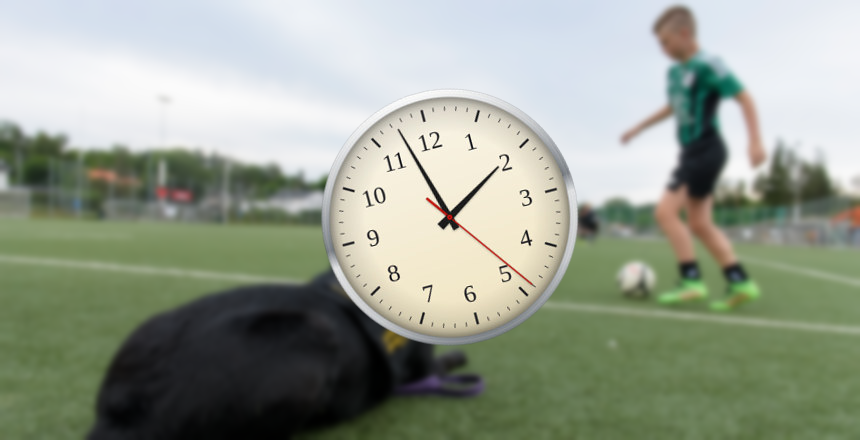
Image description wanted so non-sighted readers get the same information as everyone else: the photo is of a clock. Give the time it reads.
1:57:24
